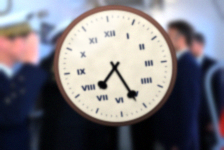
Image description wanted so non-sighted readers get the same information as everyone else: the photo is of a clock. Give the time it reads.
7:26
